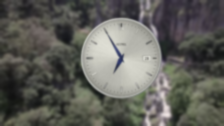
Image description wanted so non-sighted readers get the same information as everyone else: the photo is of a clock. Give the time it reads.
6:55
